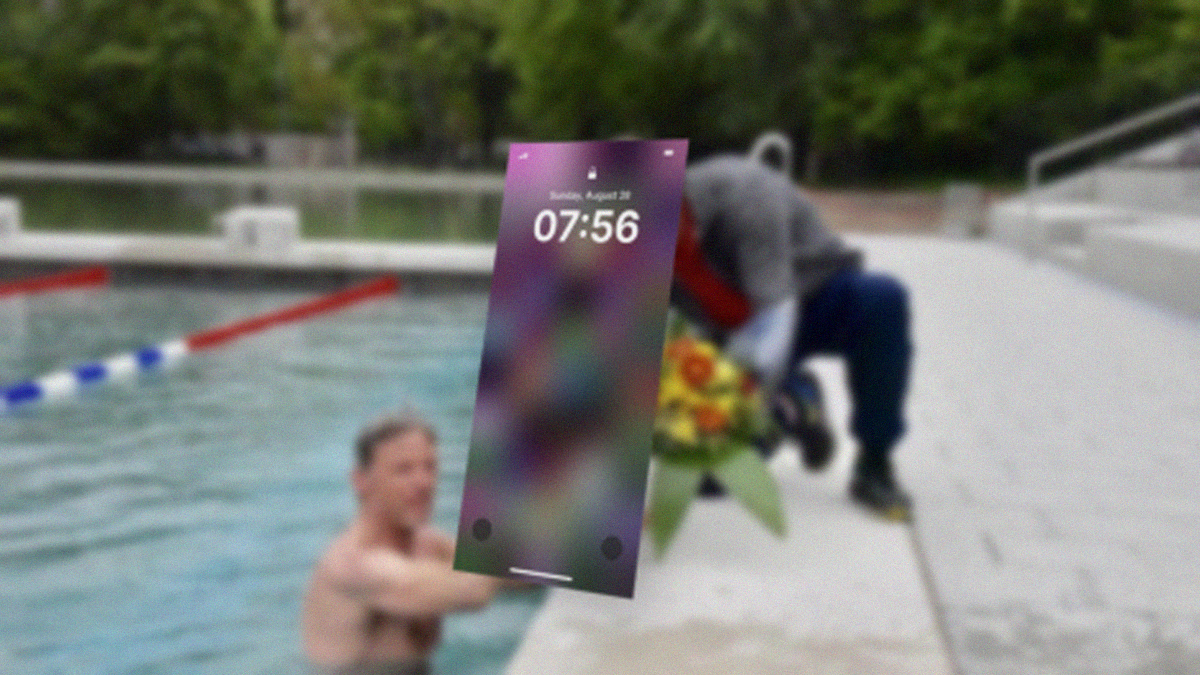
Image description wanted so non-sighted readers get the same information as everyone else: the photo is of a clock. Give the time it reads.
7:56
